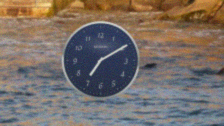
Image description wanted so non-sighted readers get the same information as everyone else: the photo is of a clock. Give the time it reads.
7:10
